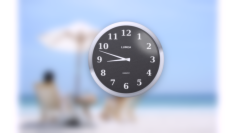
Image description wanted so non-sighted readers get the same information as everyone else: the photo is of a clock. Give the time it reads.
8:48
